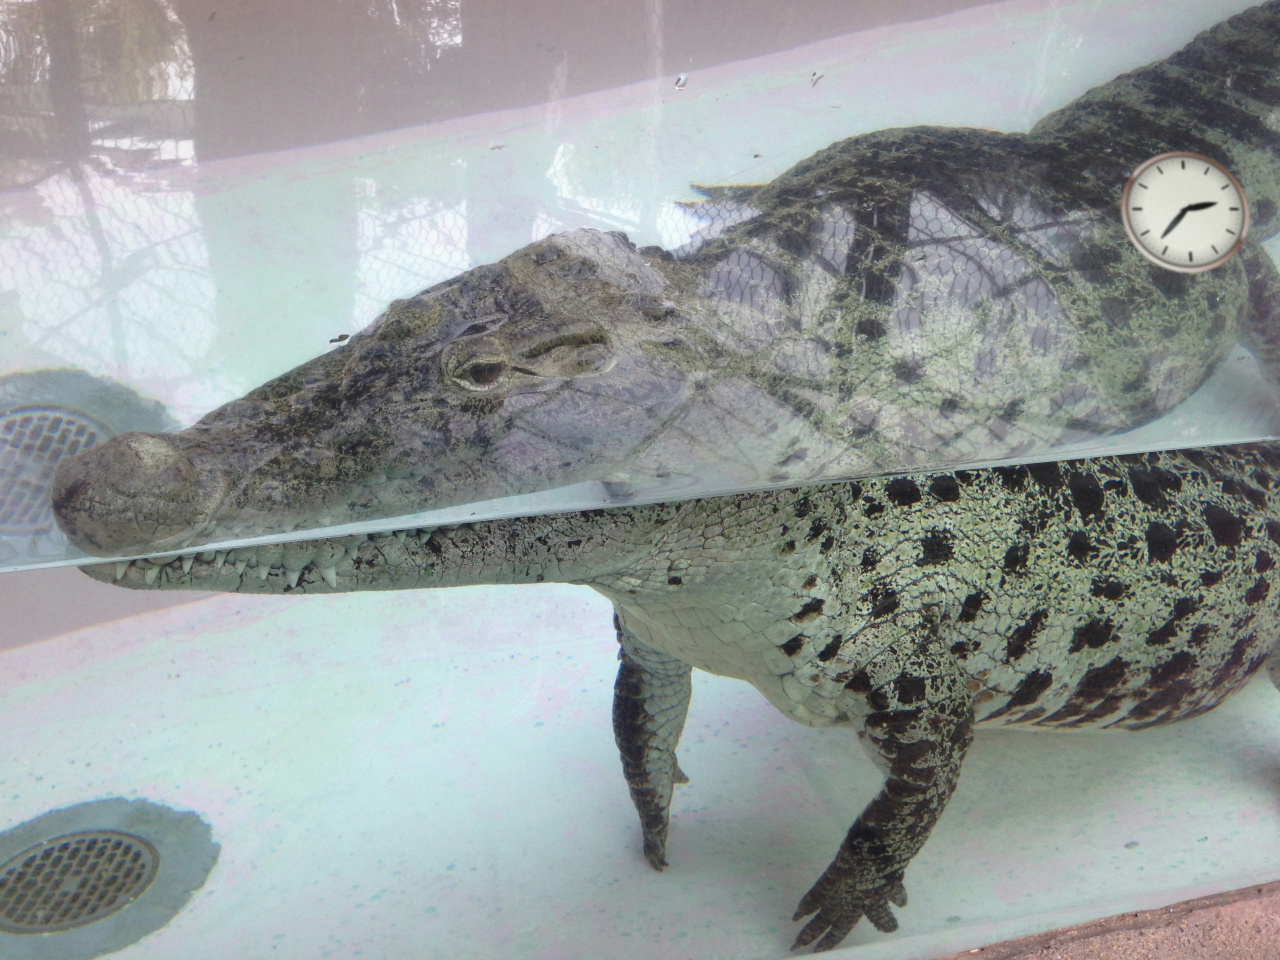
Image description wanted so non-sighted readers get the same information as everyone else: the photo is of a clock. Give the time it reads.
2:37
